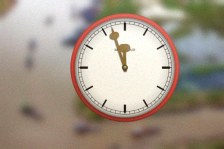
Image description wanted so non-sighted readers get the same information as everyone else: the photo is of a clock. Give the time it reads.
11:57
